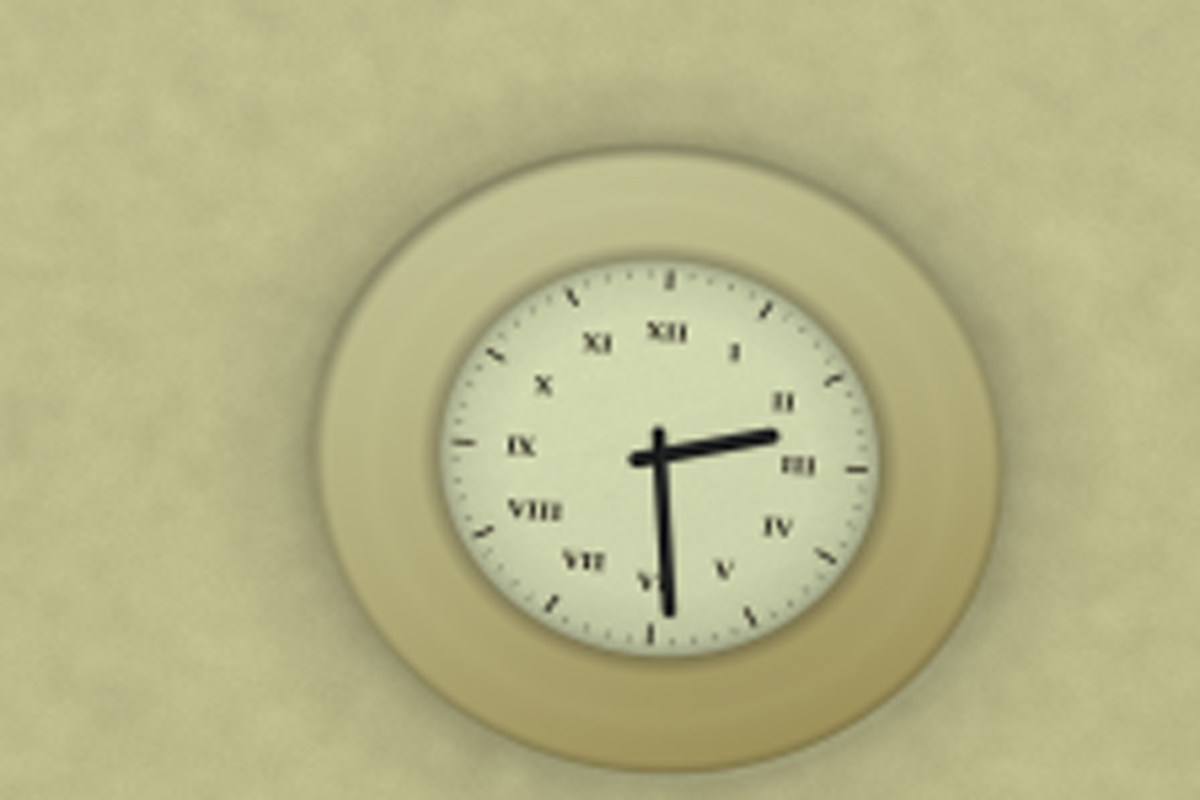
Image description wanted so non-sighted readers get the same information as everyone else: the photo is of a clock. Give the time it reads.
2:29
